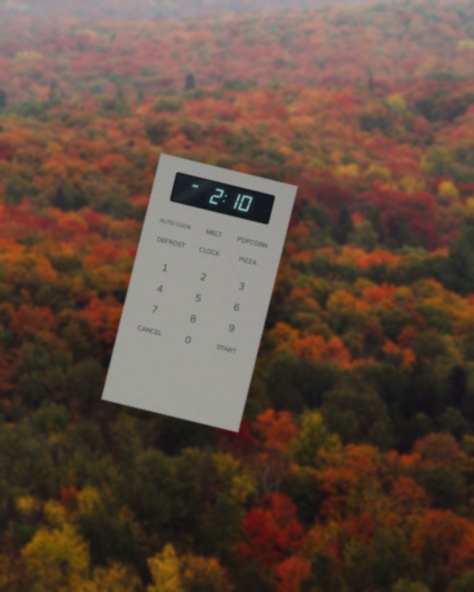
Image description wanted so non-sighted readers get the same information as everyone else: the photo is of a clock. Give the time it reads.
2:10
